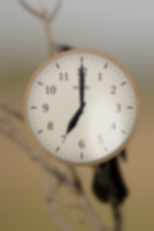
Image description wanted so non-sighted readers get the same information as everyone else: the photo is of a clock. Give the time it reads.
7:00
